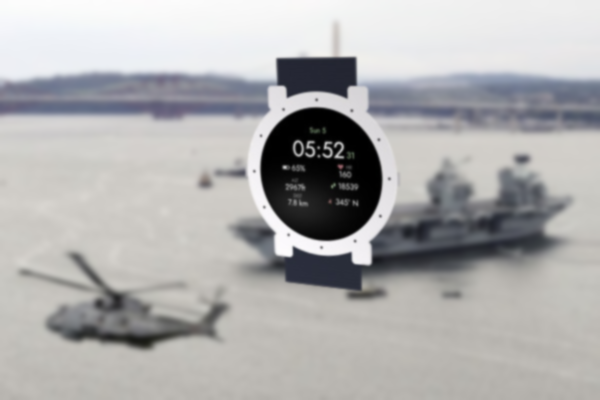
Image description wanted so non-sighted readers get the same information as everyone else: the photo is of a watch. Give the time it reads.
5:52
